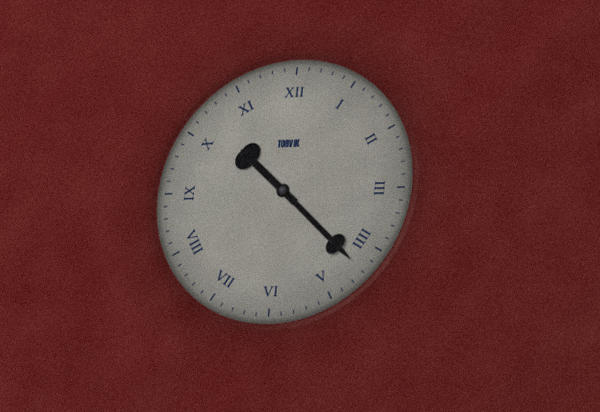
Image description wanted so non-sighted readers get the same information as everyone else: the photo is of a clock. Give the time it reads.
10:22
